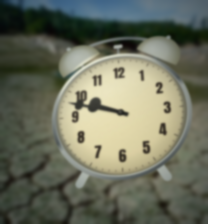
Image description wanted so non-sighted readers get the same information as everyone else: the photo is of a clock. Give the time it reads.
9:48
